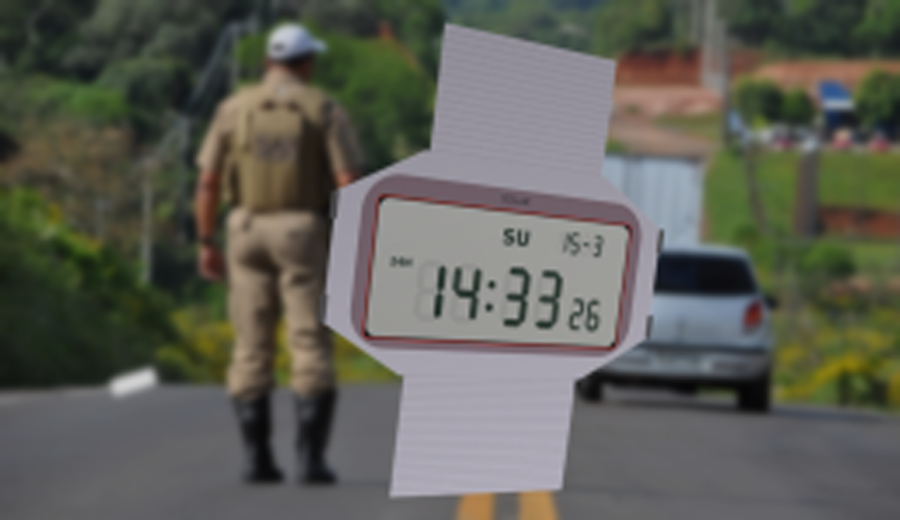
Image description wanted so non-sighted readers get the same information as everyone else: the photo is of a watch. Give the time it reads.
14:33:26
